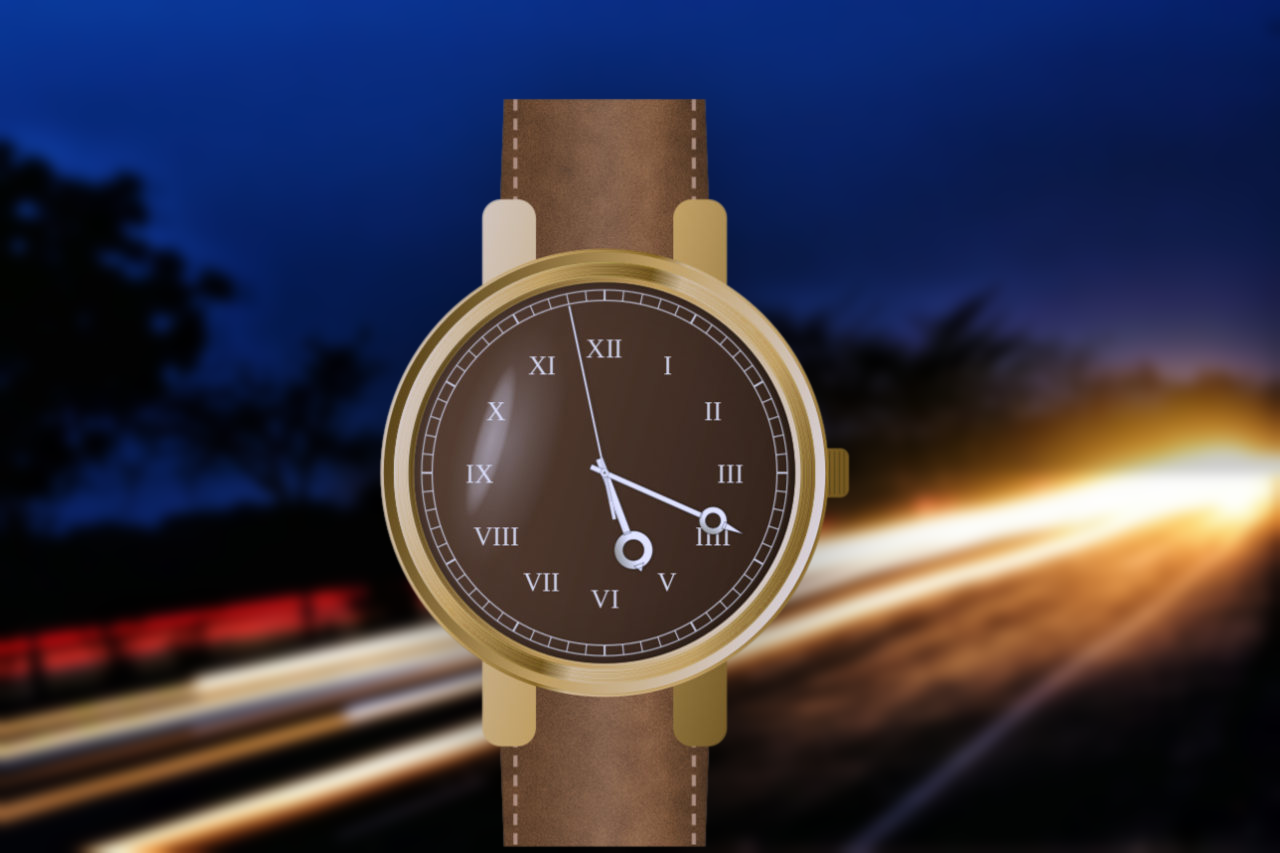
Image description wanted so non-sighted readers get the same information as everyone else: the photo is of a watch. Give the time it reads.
5:18:58
